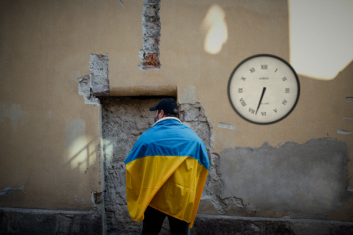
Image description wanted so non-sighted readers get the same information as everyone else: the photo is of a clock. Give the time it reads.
6:33
